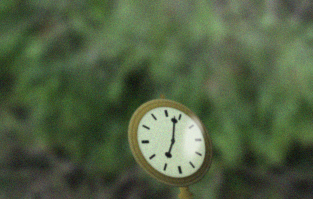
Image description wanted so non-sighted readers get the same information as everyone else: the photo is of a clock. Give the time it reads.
7:03
